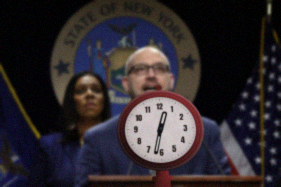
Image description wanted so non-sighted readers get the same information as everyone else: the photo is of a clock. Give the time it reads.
12:32
